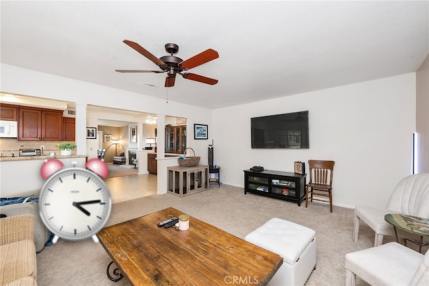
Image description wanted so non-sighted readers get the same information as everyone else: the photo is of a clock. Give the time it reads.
4:14
